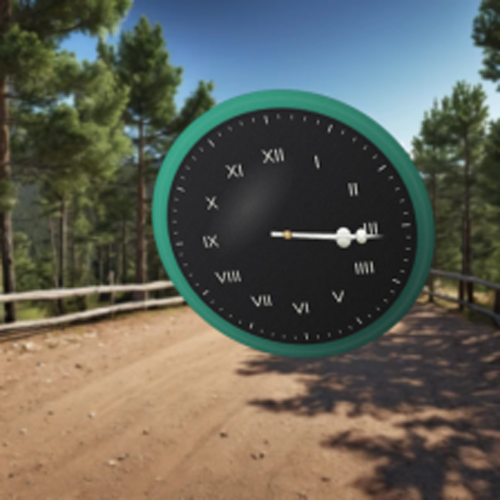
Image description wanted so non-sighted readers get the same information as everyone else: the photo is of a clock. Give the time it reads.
3:16
